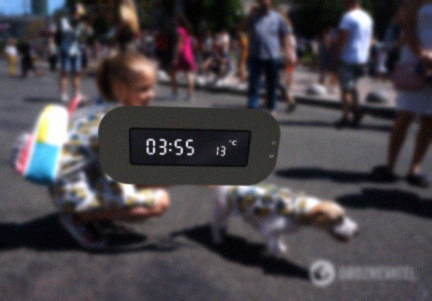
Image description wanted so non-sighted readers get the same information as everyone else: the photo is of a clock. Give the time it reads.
3:55
